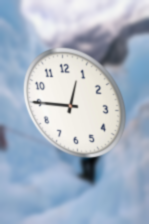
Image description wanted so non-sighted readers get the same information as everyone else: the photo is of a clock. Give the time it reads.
12:45
